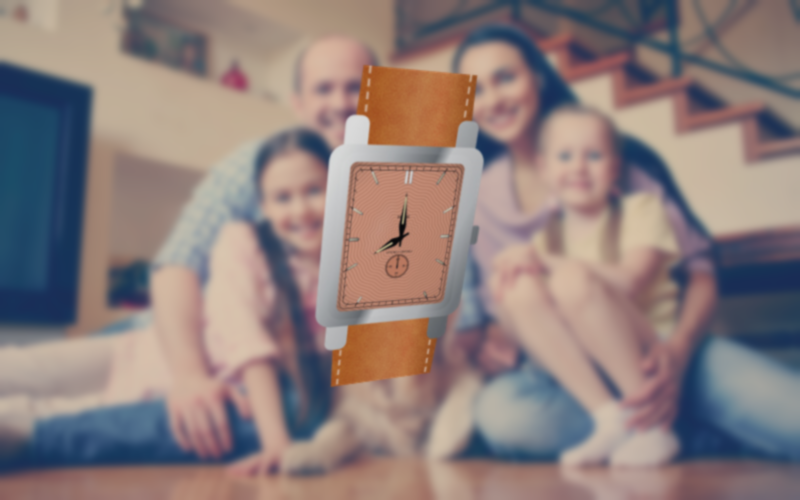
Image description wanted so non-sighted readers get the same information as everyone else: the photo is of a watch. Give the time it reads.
8:00
